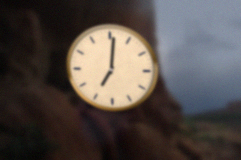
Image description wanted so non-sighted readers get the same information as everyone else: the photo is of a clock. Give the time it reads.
7:01
